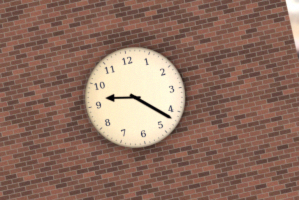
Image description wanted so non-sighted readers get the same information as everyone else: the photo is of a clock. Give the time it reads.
9:22
